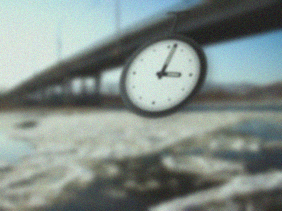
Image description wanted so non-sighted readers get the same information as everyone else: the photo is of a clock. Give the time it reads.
3:02
